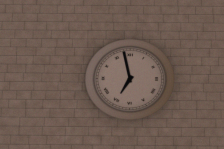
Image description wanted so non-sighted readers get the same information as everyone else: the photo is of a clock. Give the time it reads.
6:58
